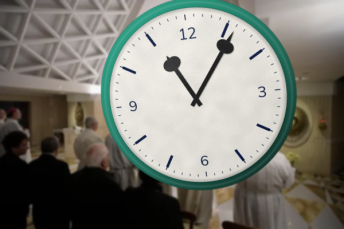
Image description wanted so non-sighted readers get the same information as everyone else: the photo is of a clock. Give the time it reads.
11:06
